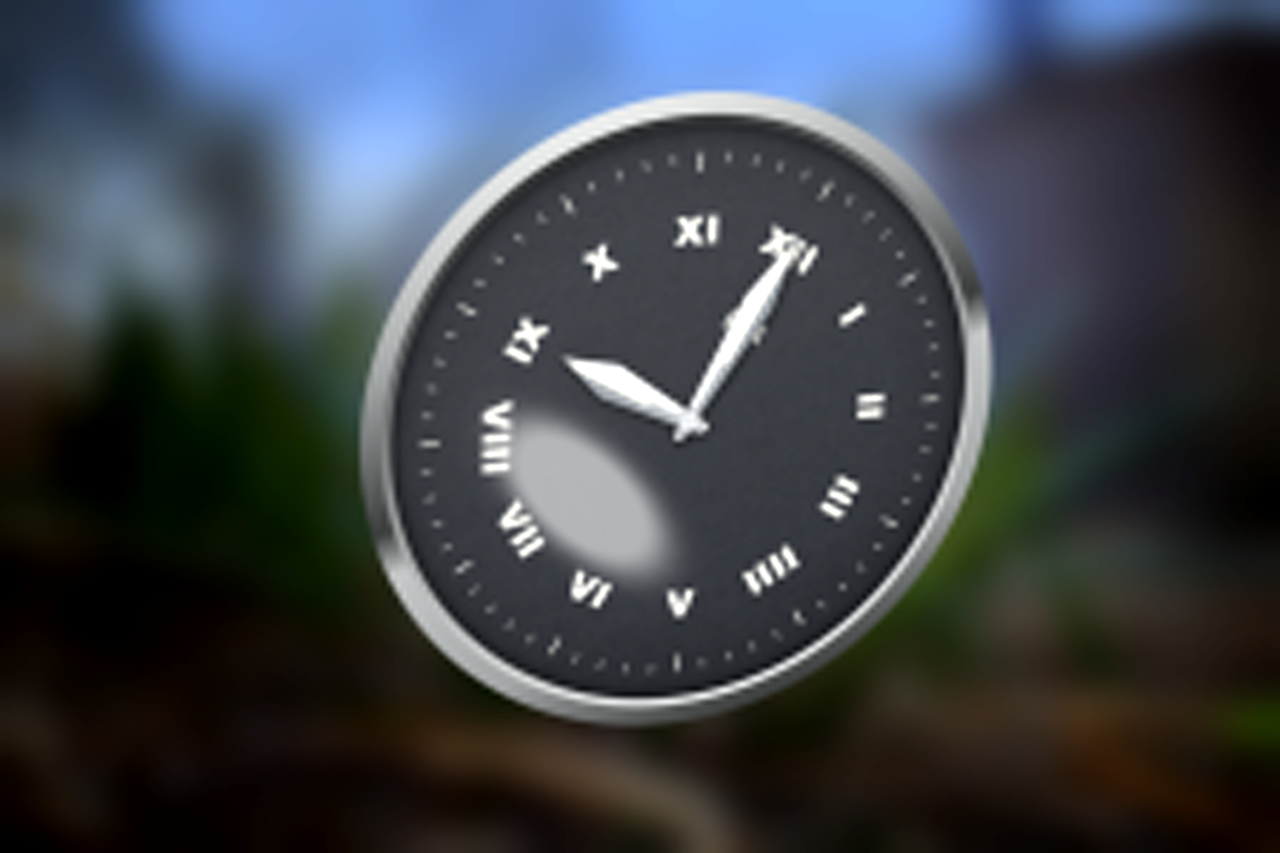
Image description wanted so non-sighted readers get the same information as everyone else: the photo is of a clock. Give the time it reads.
9:00
